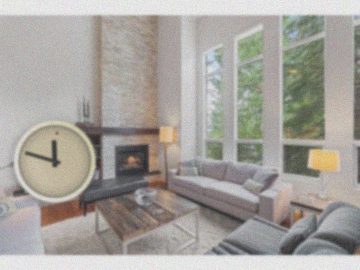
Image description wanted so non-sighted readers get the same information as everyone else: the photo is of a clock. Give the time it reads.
11:47
